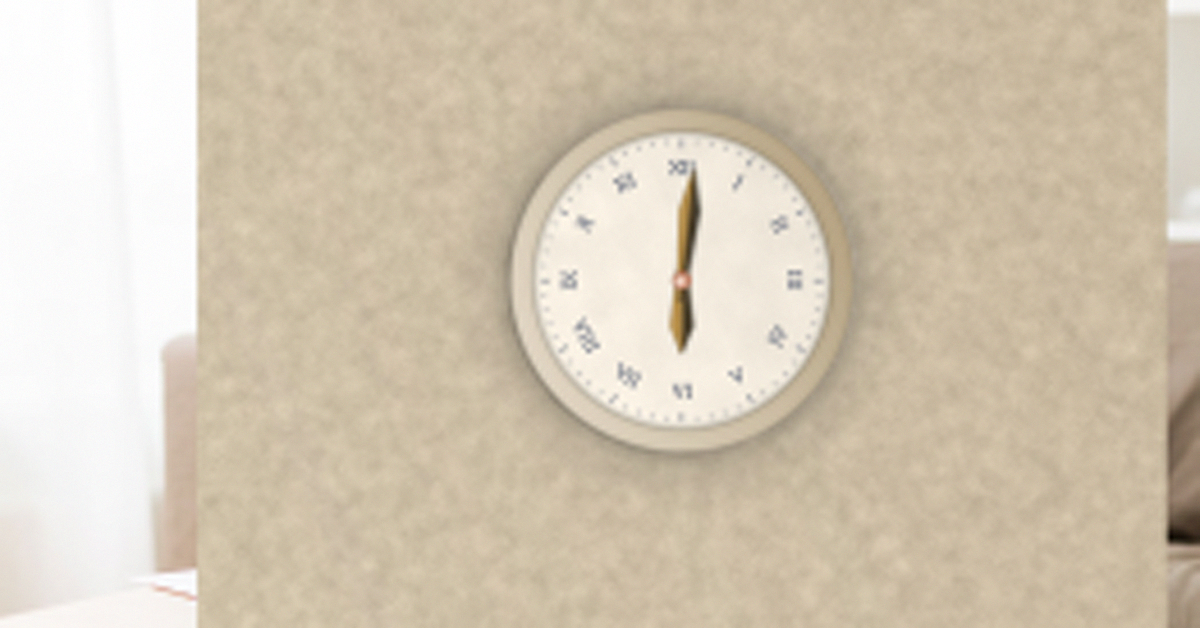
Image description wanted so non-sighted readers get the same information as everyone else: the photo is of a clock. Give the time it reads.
6:01
